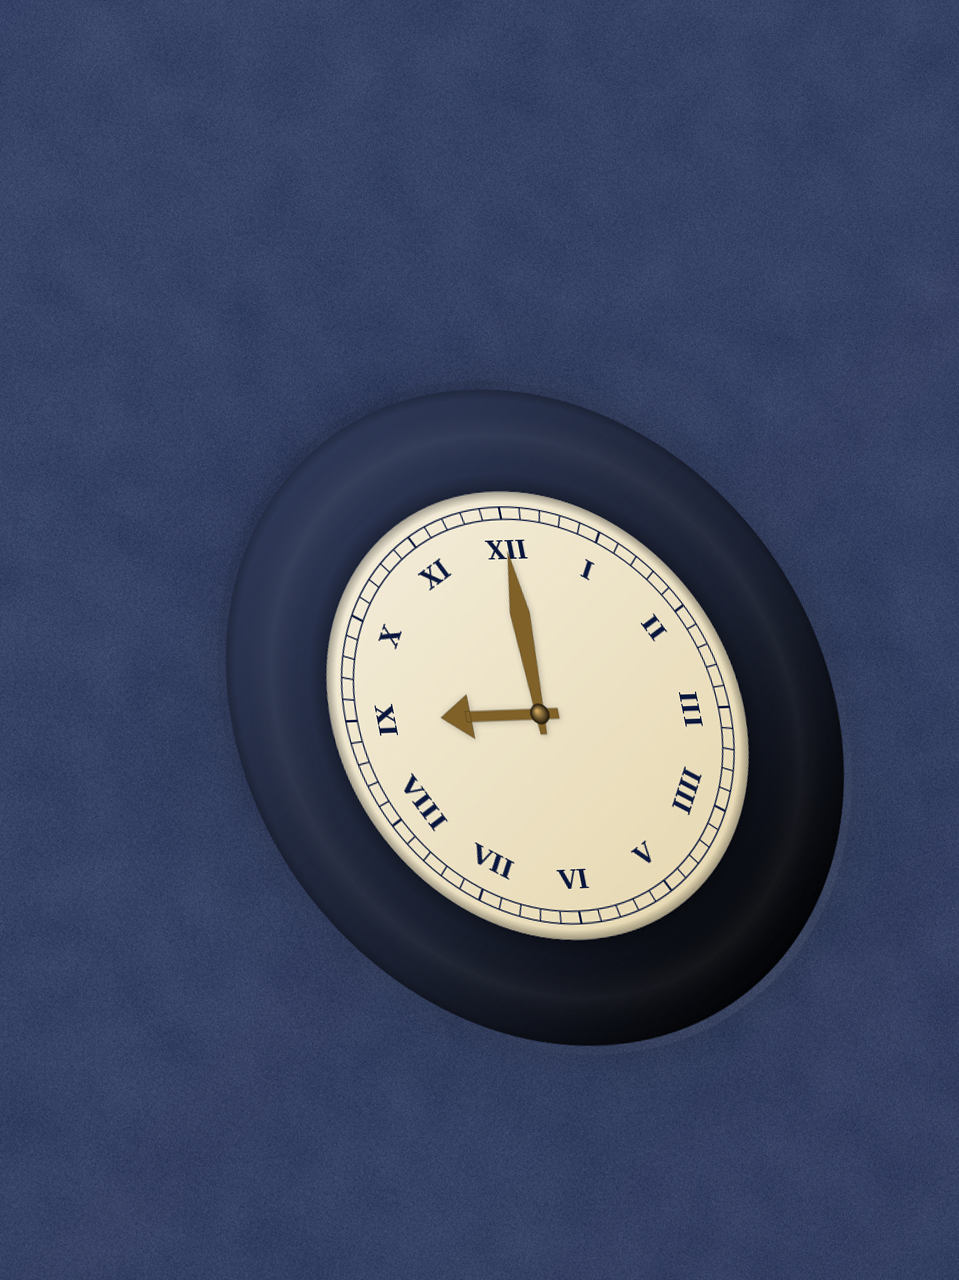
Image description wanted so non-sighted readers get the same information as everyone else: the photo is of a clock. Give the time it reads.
9:00
